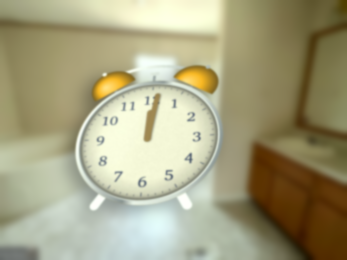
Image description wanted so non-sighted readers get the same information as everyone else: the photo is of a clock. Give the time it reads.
12:01
